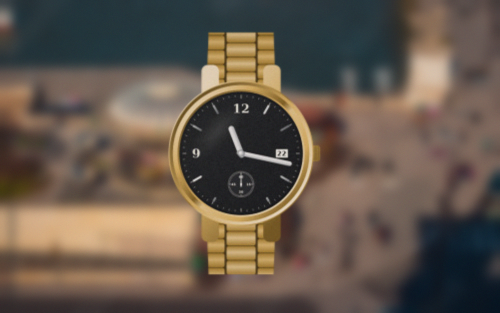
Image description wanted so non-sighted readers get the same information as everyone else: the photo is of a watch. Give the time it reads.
11:17
